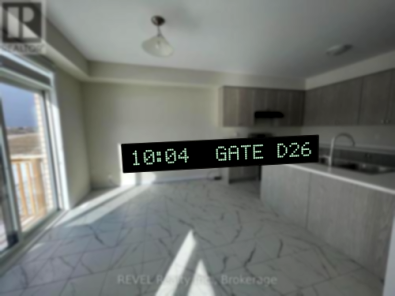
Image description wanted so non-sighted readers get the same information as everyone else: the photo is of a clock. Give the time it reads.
10:04
